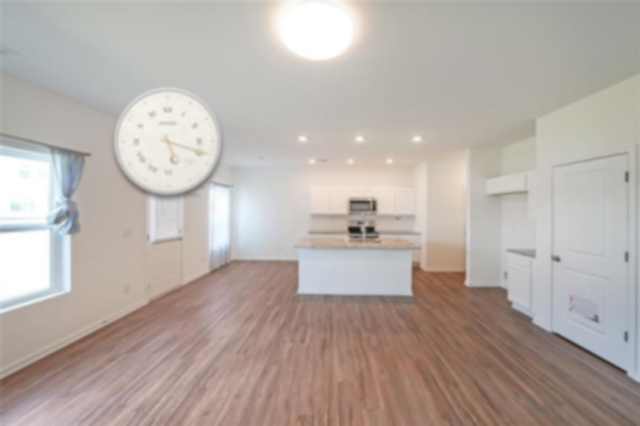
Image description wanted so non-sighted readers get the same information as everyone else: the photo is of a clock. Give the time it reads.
5:18
